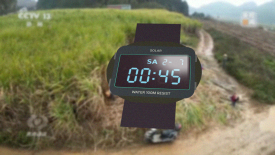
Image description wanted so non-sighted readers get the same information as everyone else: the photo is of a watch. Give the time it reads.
0:45
